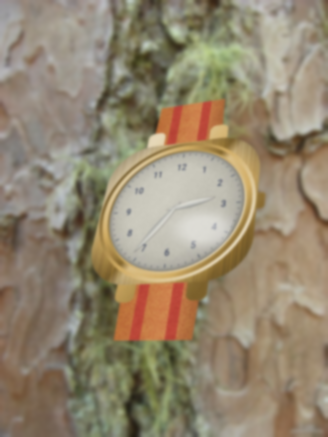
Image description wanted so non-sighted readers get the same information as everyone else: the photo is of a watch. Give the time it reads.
2:36
